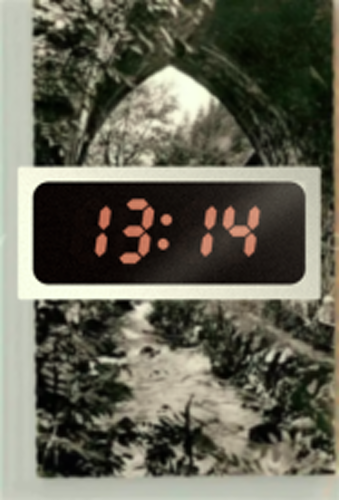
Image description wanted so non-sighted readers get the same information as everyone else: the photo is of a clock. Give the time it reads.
13:14
